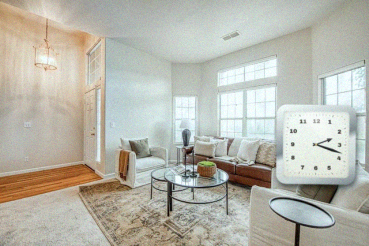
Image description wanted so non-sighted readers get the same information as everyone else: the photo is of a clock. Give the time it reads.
2:18
